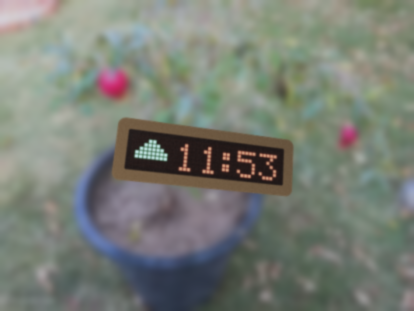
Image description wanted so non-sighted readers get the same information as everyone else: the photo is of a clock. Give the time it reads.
11:53
